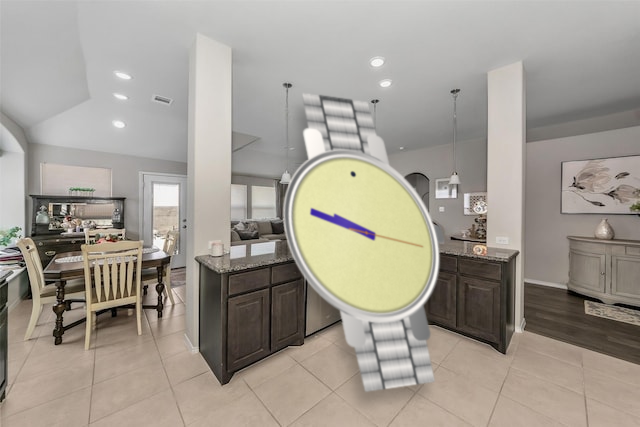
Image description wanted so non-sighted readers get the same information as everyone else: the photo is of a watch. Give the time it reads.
9:48:17
